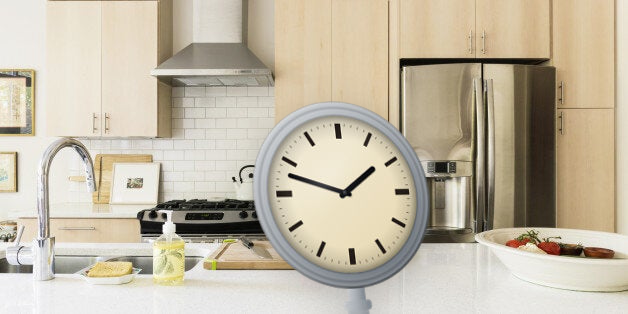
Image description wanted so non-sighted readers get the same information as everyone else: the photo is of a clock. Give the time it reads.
1:48
